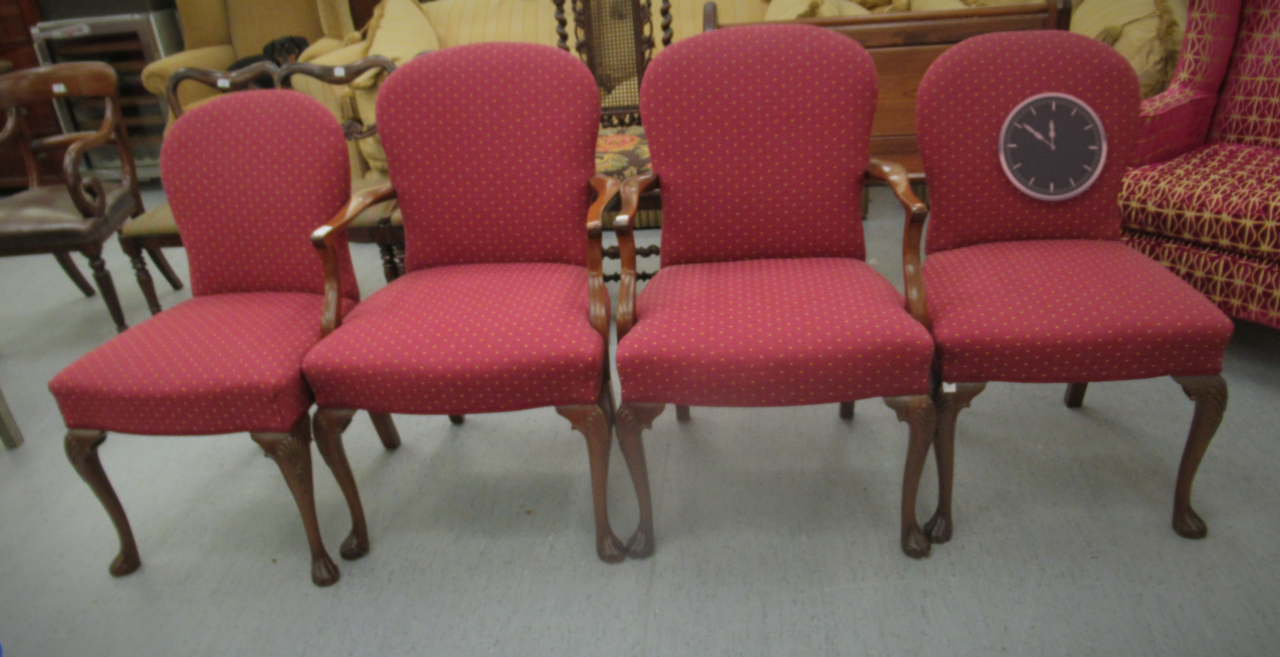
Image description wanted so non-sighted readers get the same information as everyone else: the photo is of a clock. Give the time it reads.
11:51
